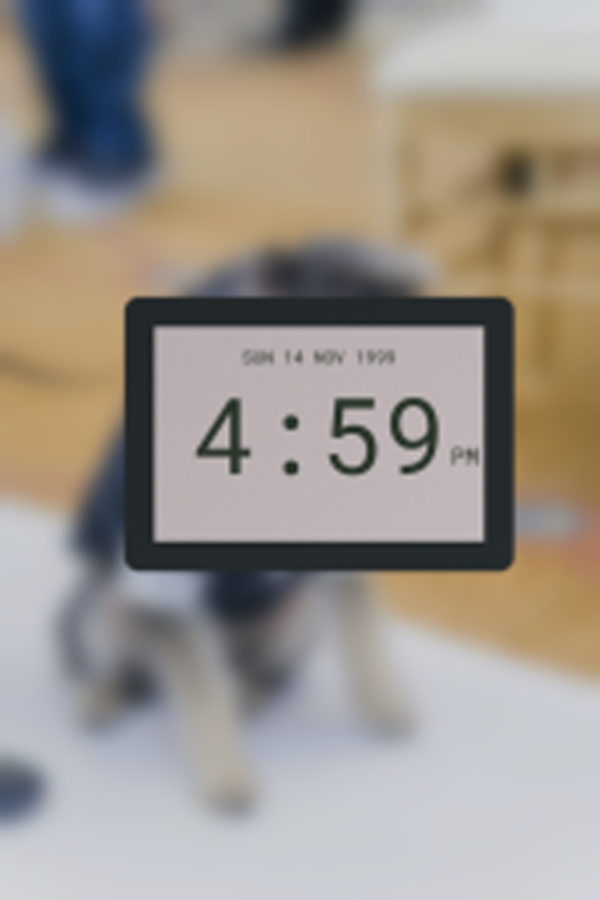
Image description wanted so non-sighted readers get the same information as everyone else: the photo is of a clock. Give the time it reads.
4:59
